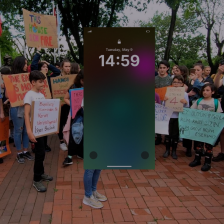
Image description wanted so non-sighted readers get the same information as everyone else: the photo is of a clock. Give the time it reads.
14:59
